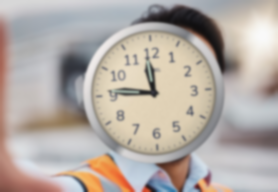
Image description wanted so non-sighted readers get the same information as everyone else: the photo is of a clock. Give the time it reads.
11:46
